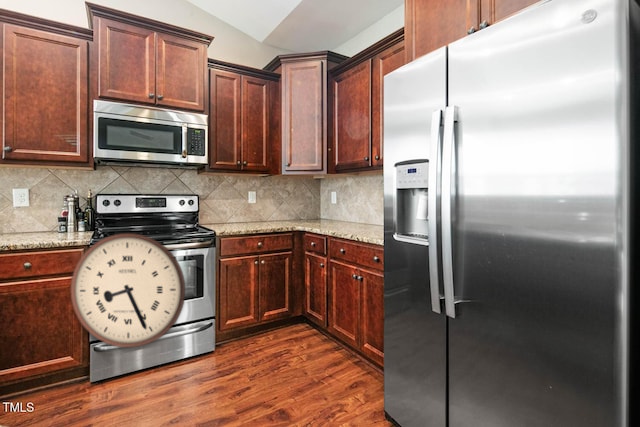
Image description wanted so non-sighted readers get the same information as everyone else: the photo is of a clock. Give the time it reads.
8:26
